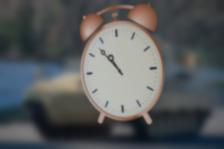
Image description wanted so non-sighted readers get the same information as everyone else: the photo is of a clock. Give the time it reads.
10:53
